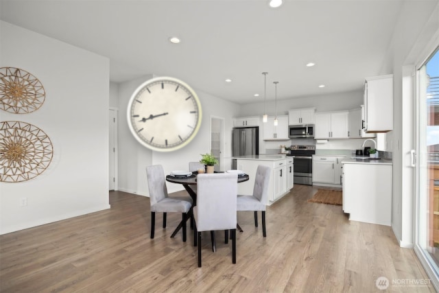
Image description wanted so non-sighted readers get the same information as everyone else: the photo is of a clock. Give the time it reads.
8:43
